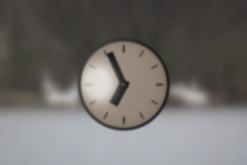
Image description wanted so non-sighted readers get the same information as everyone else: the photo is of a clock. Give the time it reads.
6:56
